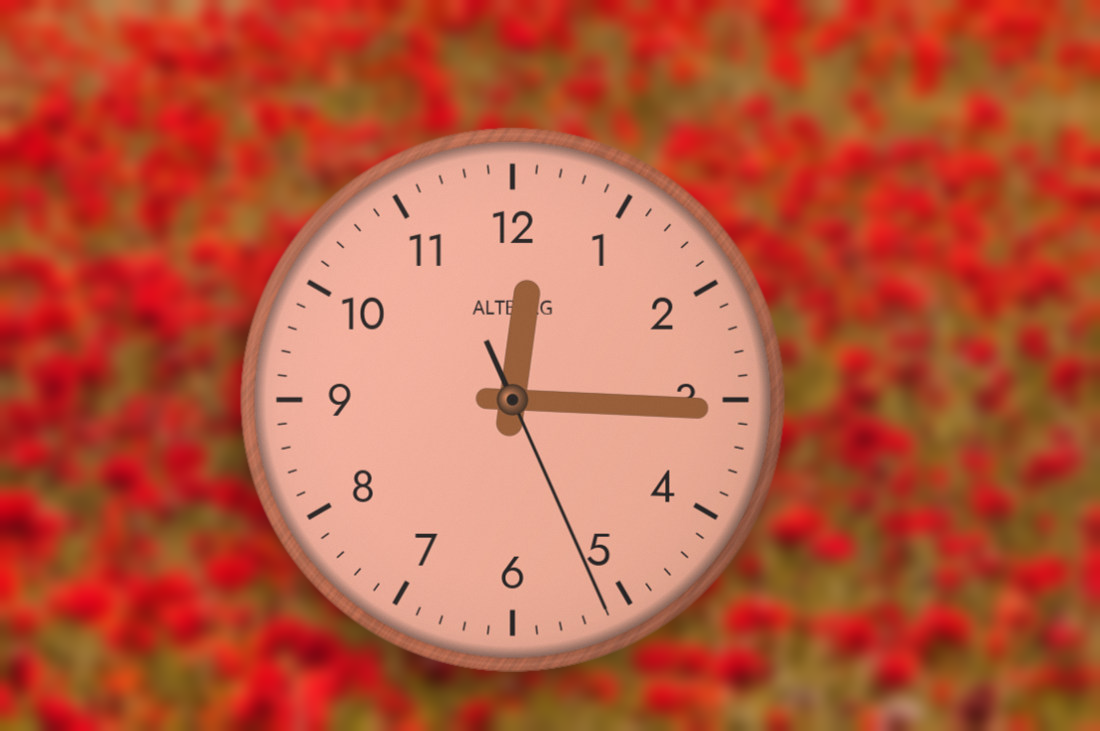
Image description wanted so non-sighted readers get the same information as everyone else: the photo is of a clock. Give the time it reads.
12:15:26
